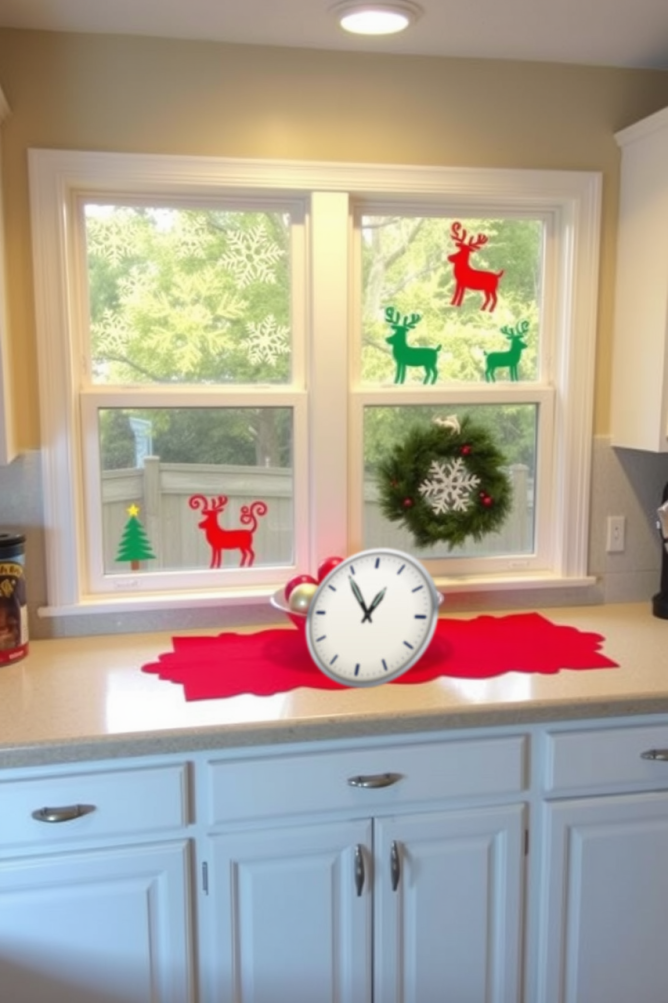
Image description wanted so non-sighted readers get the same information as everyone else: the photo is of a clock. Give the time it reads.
12:54
